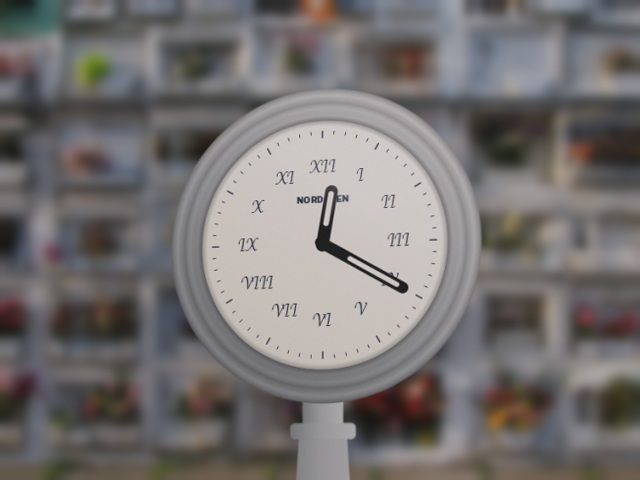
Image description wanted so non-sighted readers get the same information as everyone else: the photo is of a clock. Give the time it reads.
12:20
